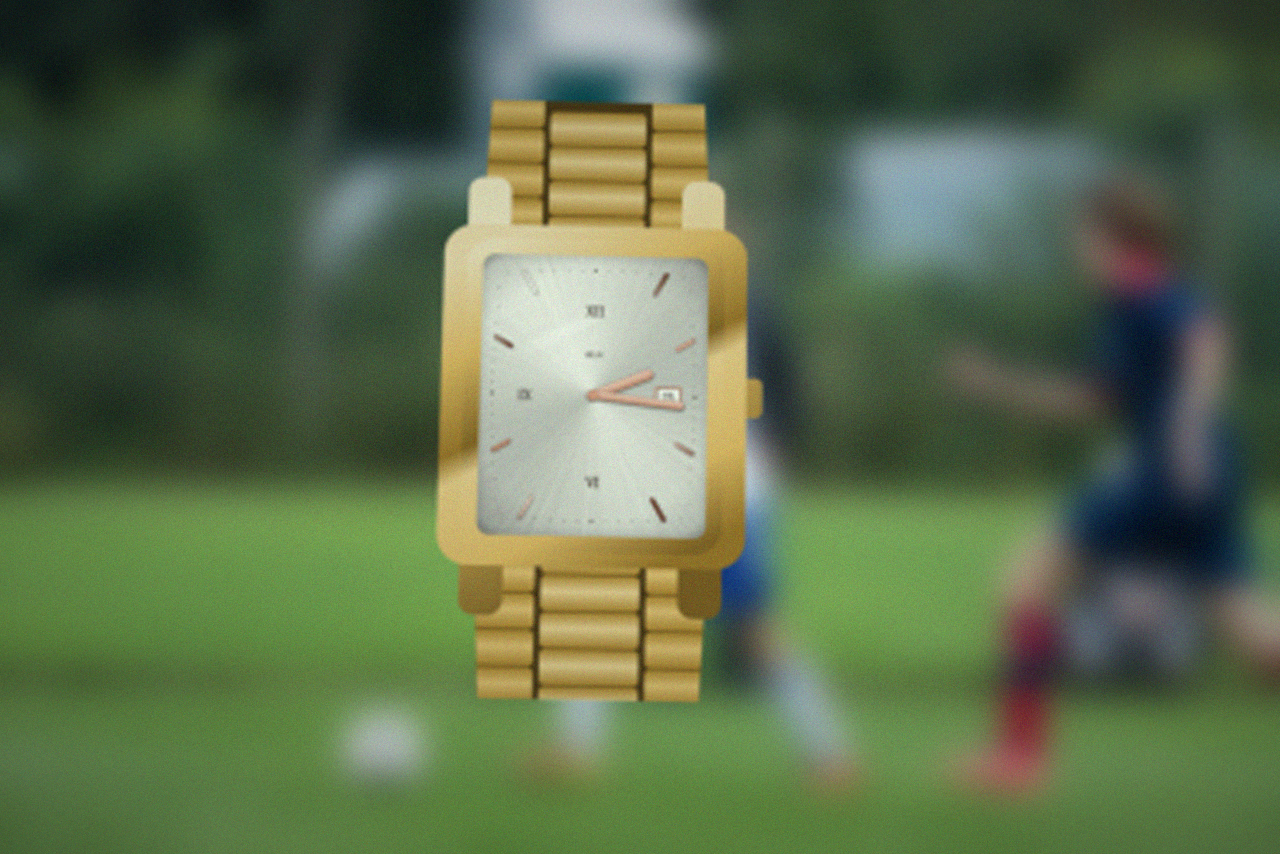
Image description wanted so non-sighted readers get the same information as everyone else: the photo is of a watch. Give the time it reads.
2:16
